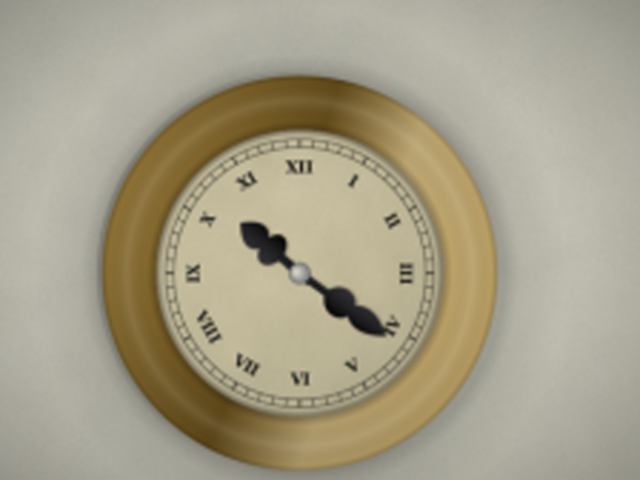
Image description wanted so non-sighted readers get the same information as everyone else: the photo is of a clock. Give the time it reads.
10:21
